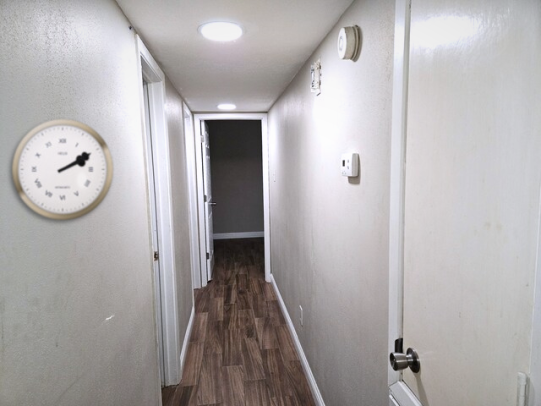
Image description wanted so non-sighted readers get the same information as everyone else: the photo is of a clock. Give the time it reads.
2:10
